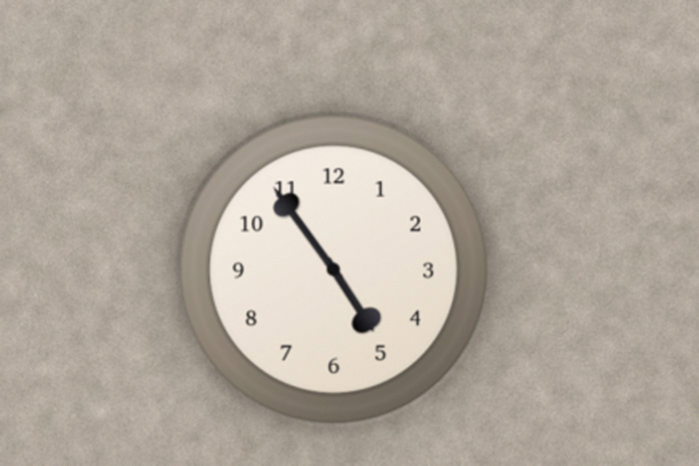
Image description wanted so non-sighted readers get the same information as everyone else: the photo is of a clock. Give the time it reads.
4:54
